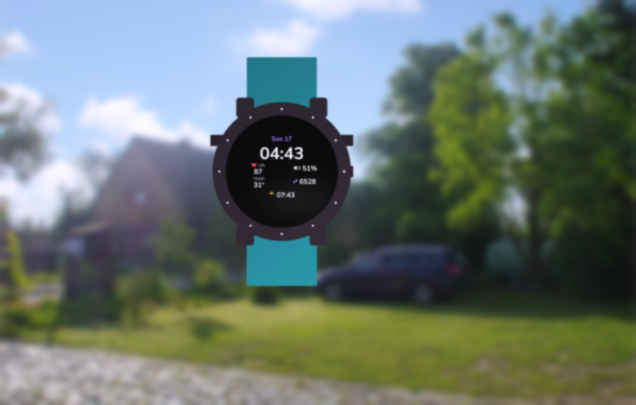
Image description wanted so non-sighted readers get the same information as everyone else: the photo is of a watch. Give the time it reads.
4:43
